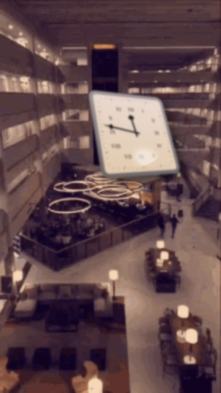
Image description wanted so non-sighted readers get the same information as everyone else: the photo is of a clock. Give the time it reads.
11:47
